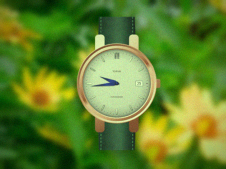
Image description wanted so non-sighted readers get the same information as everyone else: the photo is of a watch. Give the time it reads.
9:44
